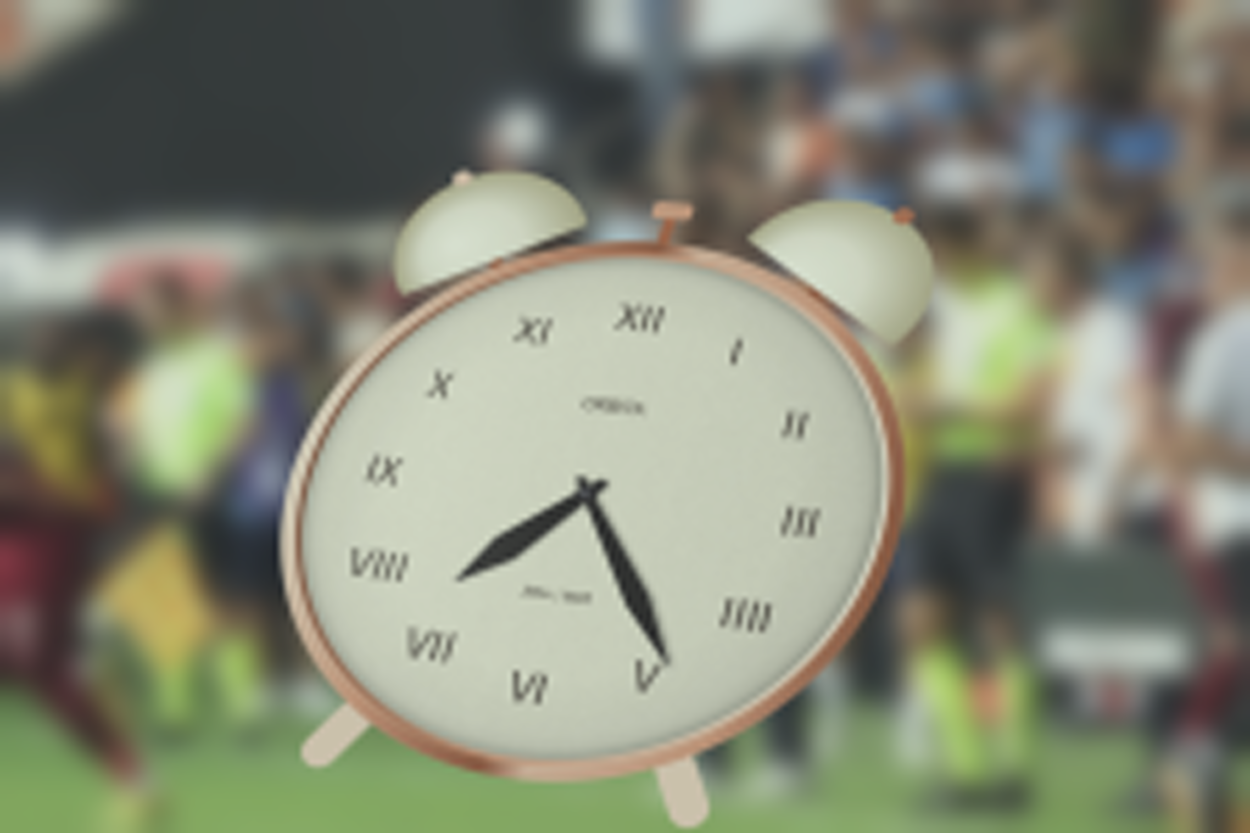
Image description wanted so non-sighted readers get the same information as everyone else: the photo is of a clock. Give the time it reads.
7:24
